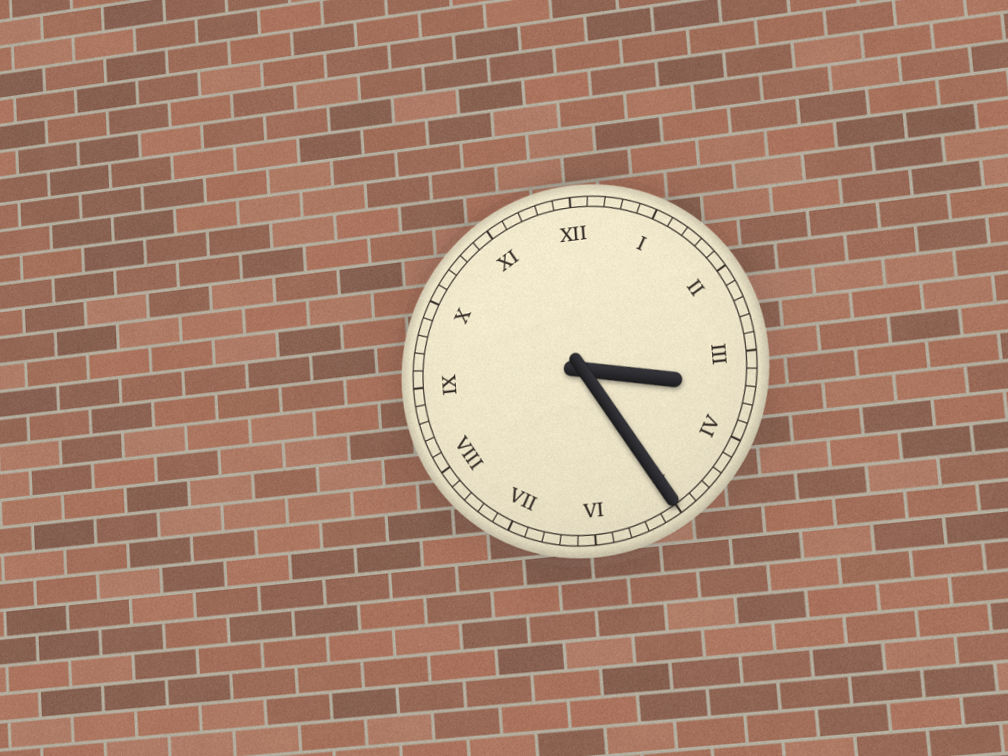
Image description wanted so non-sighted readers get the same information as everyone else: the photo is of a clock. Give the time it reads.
3:25
